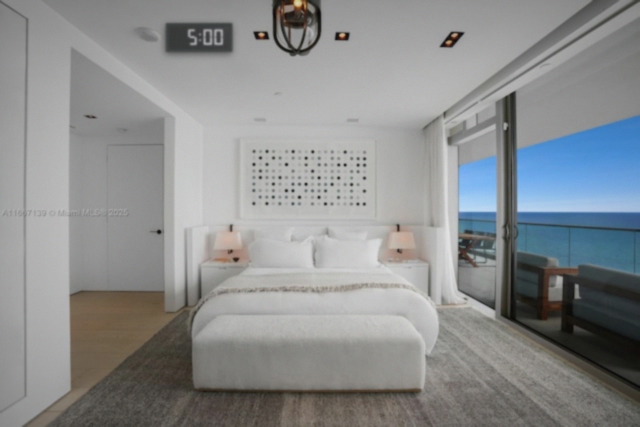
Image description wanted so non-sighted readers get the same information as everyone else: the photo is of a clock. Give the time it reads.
5:00
